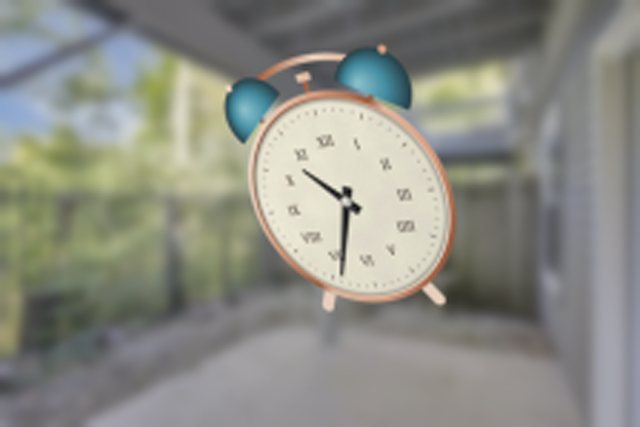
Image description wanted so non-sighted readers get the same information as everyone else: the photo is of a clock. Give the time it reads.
10:34
